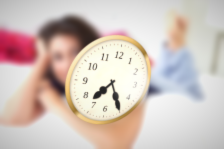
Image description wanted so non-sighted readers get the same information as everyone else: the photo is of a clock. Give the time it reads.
7:25
